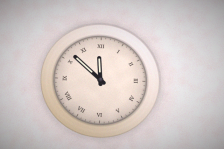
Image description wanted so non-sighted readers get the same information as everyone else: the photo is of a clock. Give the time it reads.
11:52
